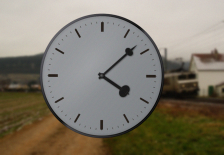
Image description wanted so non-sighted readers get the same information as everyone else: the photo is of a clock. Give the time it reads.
4:08
